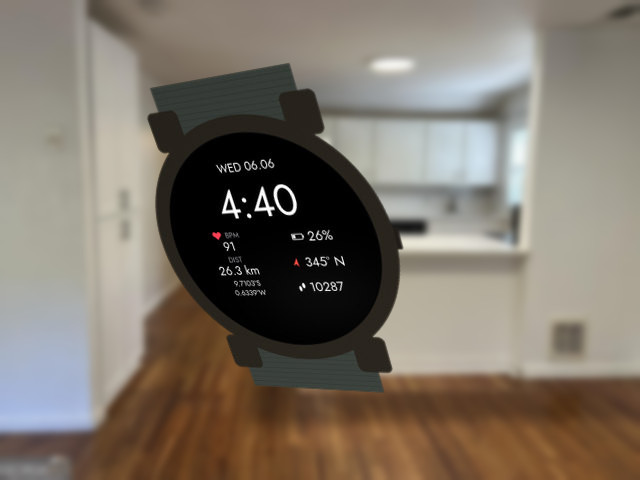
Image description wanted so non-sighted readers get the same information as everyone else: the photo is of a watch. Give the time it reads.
4:40
